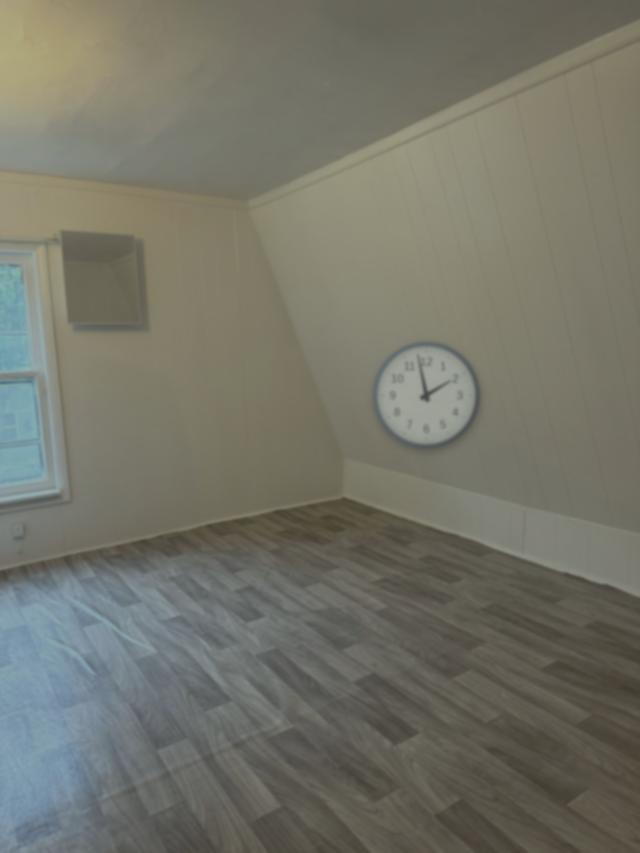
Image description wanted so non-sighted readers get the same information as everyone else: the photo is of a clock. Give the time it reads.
1:58
